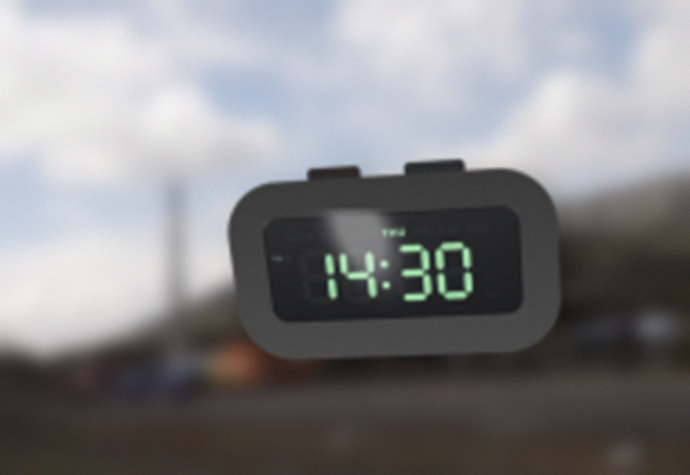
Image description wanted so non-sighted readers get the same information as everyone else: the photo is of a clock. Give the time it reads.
14:30
